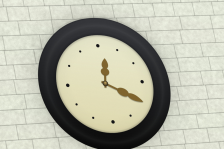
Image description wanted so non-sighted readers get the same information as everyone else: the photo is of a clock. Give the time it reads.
12:20
